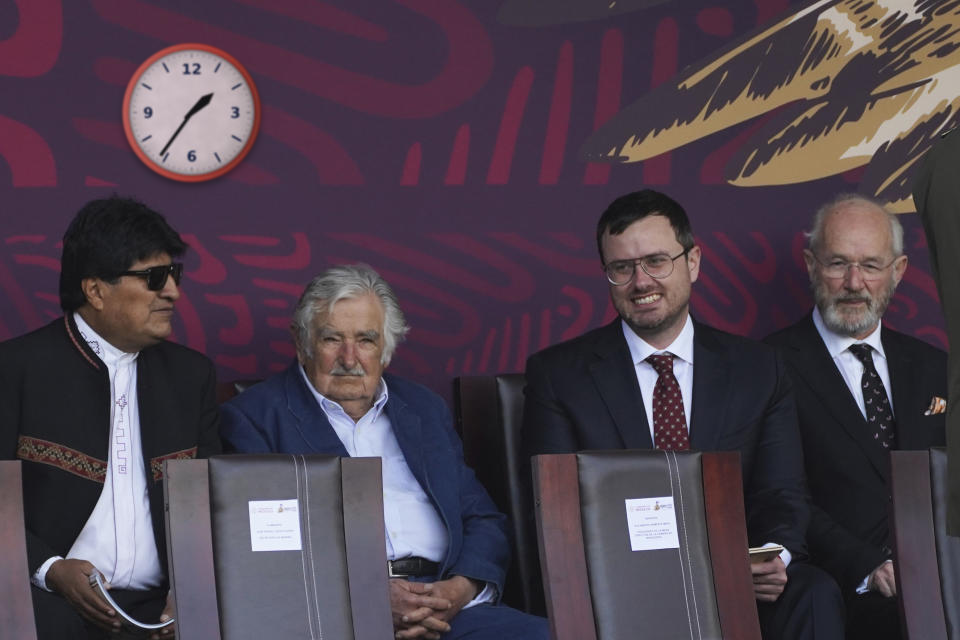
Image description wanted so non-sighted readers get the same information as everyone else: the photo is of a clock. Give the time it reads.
1:36
